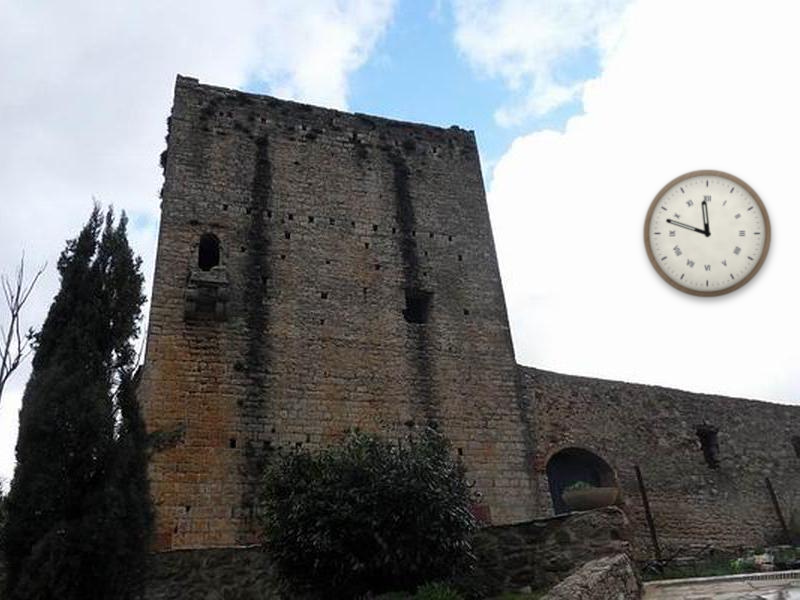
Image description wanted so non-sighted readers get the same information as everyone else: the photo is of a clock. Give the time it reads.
11:48
